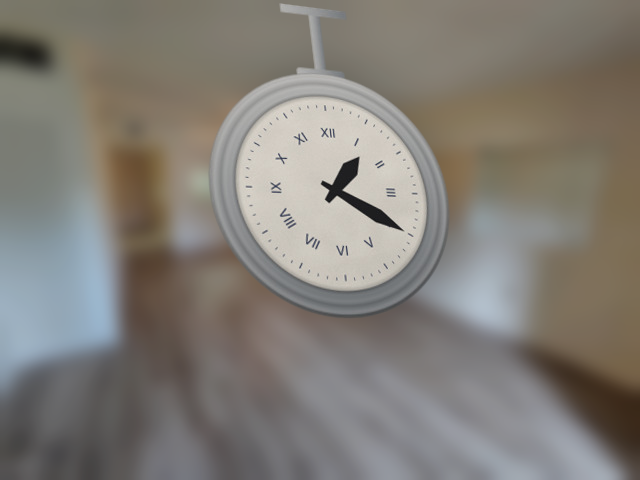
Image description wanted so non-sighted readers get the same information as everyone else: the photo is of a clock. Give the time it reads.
1:20
